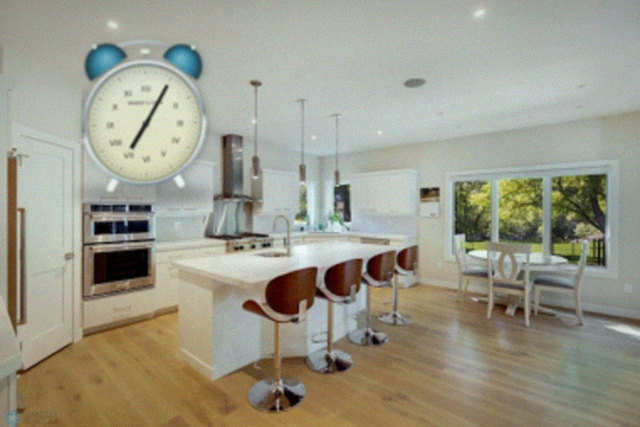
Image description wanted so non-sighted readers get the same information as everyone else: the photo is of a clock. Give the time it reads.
7:05
